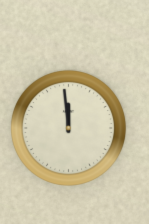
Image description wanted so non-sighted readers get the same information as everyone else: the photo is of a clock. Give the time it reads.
11:59
